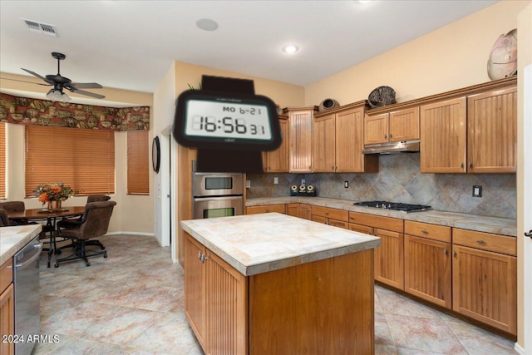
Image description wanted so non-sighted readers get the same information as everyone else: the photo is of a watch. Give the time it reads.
16:56:31
